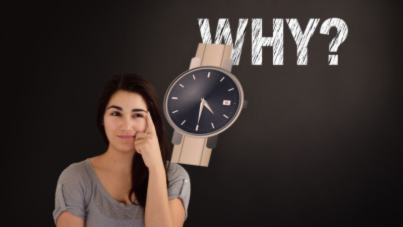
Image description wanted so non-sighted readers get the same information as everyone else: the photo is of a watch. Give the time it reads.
4:30
